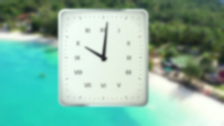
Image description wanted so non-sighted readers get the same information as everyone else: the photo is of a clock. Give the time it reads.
10:01
